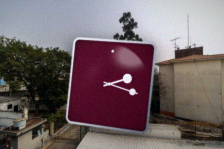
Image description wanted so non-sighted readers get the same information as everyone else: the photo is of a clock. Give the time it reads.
2:17
